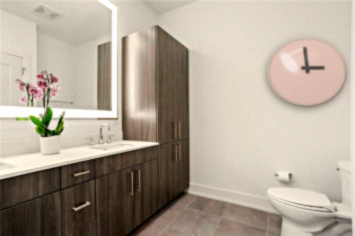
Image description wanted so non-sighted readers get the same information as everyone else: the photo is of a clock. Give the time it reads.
2:59
